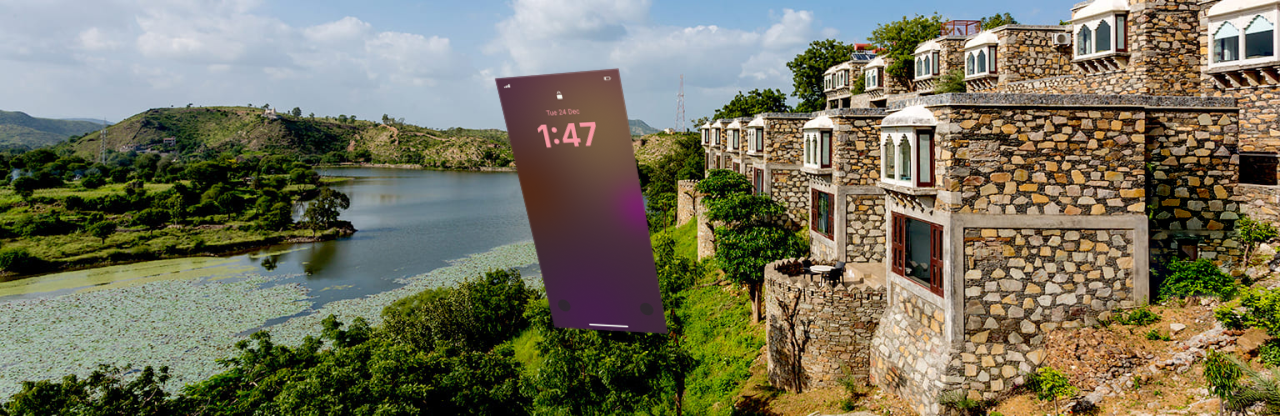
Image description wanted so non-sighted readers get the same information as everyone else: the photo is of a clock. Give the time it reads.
1:47
